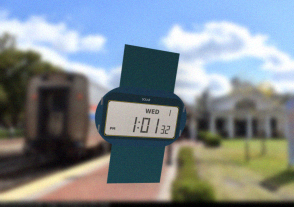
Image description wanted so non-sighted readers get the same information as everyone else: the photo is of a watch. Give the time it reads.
1:01:32
